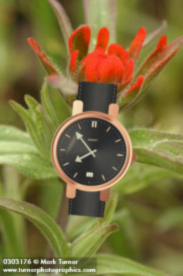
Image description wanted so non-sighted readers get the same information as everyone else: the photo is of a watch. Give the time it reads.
7:53
